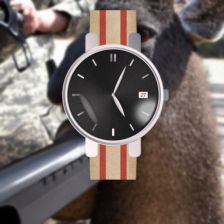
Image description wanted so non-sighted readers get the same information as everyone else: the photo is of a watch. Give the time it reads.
5:04
